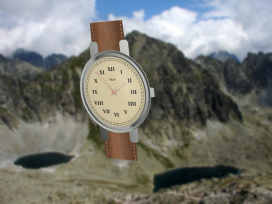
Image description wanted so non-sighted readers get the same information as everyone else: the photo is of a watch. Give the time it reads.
1:53
